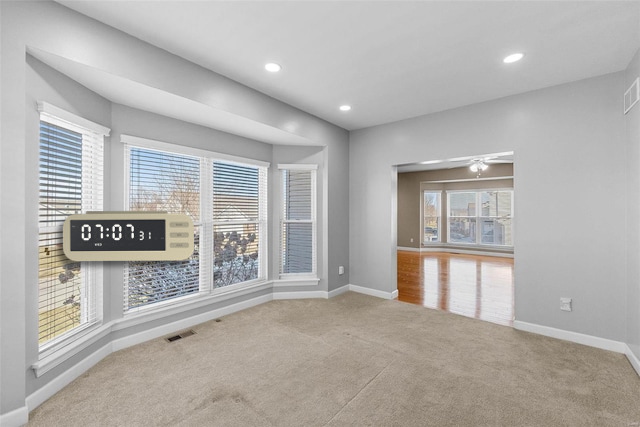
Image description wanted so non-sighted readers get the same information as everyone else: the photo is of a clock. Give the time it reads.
7:07:31
